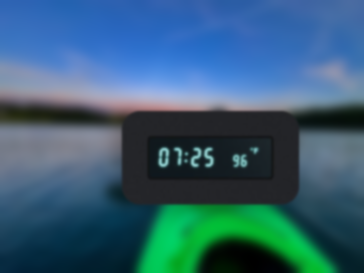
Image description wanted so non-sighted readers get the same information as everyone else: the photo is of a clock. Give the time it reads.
7:25
